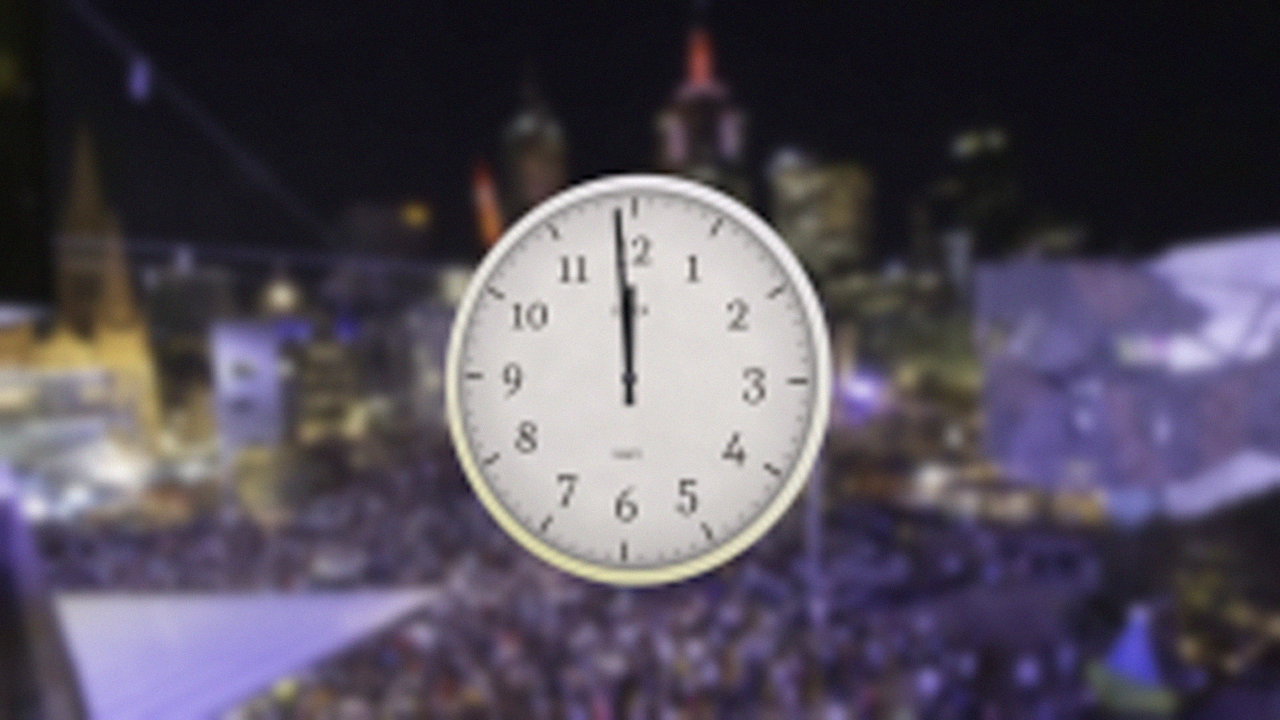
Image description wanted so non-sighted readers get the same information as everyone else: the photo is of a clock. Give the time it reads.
11:59
